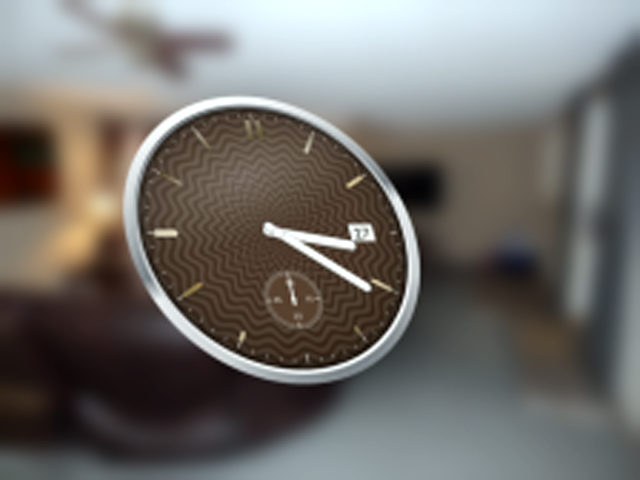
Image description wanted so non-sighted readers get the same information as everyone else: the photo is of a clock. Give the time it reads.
3:21
